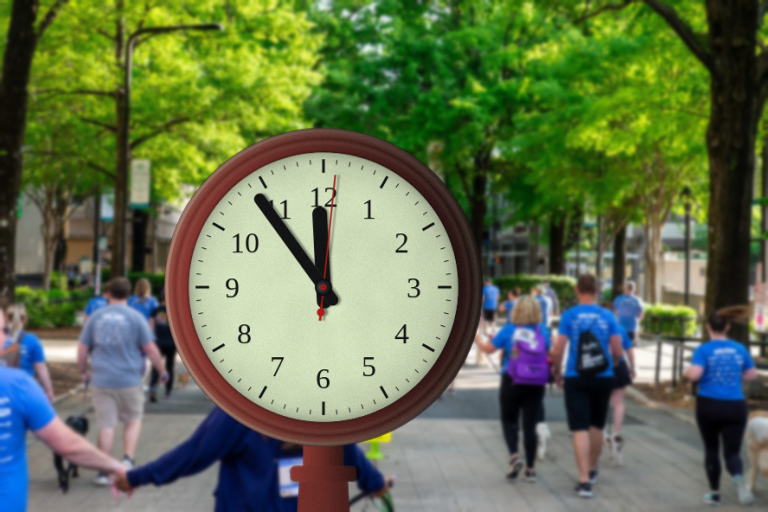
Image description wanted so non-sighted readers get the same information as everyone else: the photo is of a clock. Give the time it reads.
11:54:01
